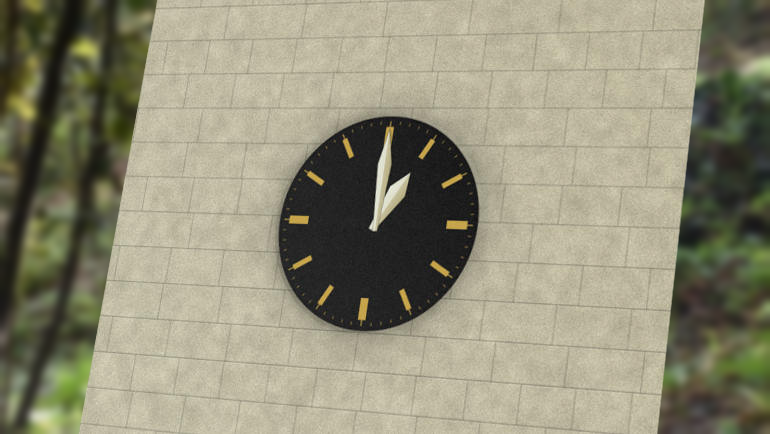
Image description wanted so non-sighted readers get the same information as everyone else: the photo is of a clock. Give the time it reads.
1:00
